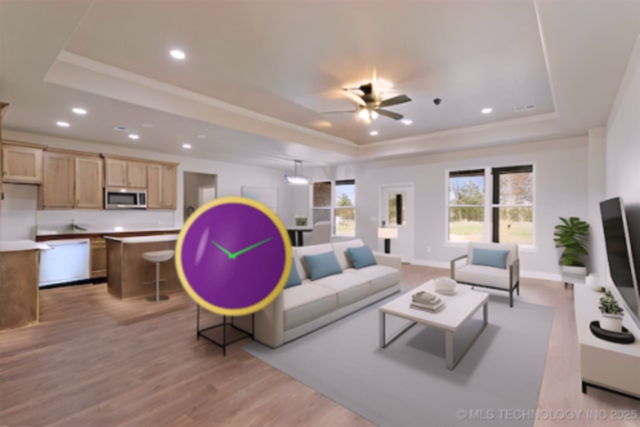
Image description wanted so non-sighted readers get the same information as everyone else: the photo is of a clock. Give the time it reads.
10:11
